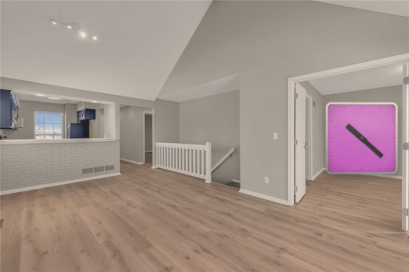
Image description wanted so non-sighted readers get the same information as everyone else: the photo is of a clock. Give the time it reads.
10:22
